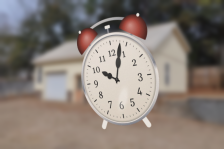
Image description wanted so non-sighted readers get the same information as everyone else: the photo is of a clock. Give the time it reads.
10:03
